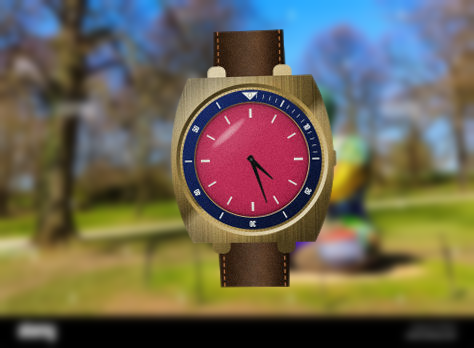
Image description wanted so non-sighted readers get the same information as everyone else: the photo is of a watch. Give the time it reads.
4:27
